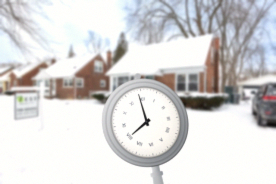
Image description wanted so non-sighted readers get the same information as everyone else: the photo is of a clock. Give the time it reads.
7:59
